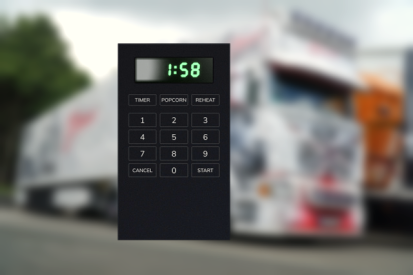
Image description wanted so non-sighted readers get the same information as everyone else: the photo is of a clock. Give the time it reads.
1:58
